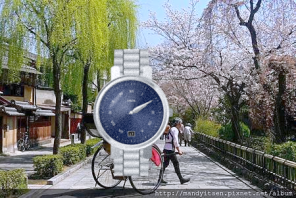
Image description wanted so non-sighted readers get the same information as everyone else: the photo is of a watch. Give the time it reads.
2:10
